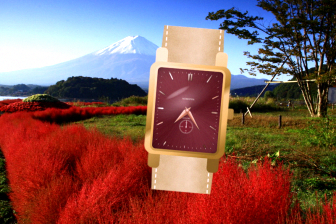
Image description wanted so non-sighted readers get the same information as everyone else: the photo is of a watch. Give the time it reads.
7:24
